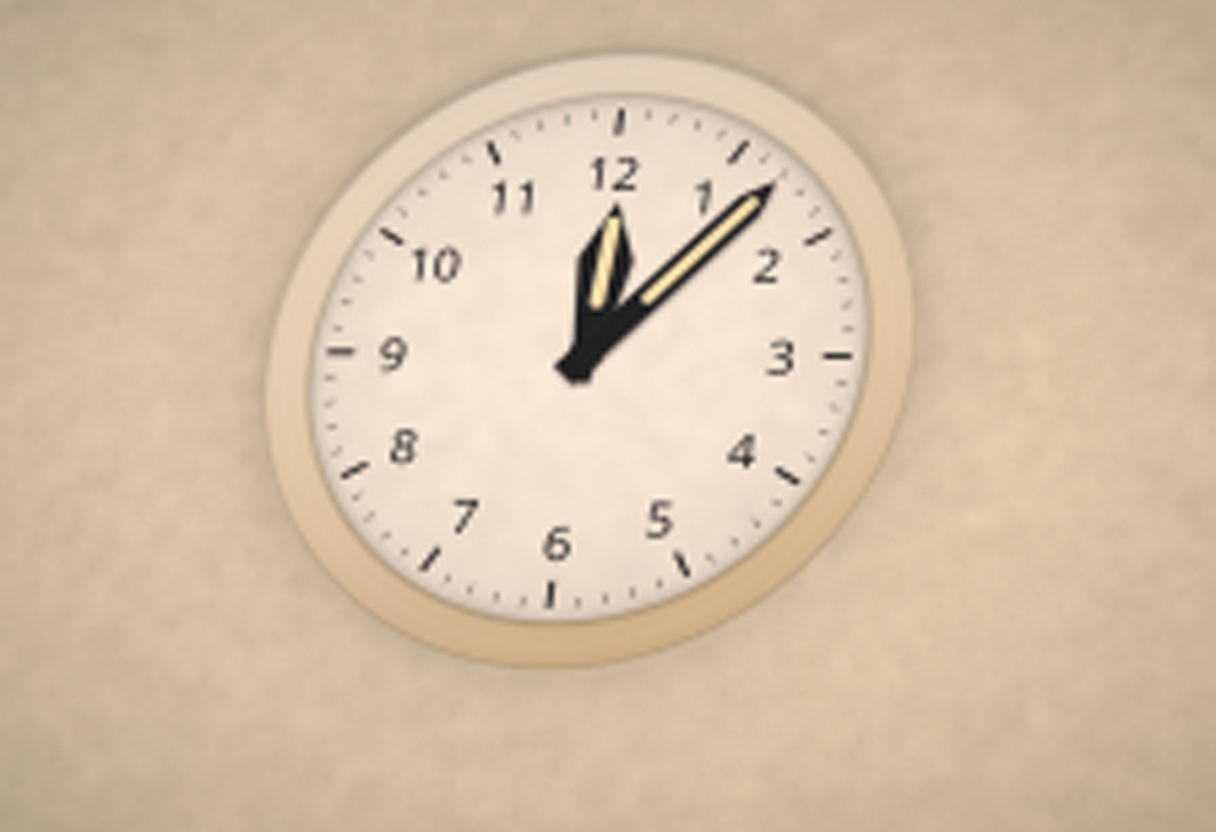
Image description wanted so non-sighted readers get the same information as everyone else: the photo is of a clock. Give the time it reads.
12:07
